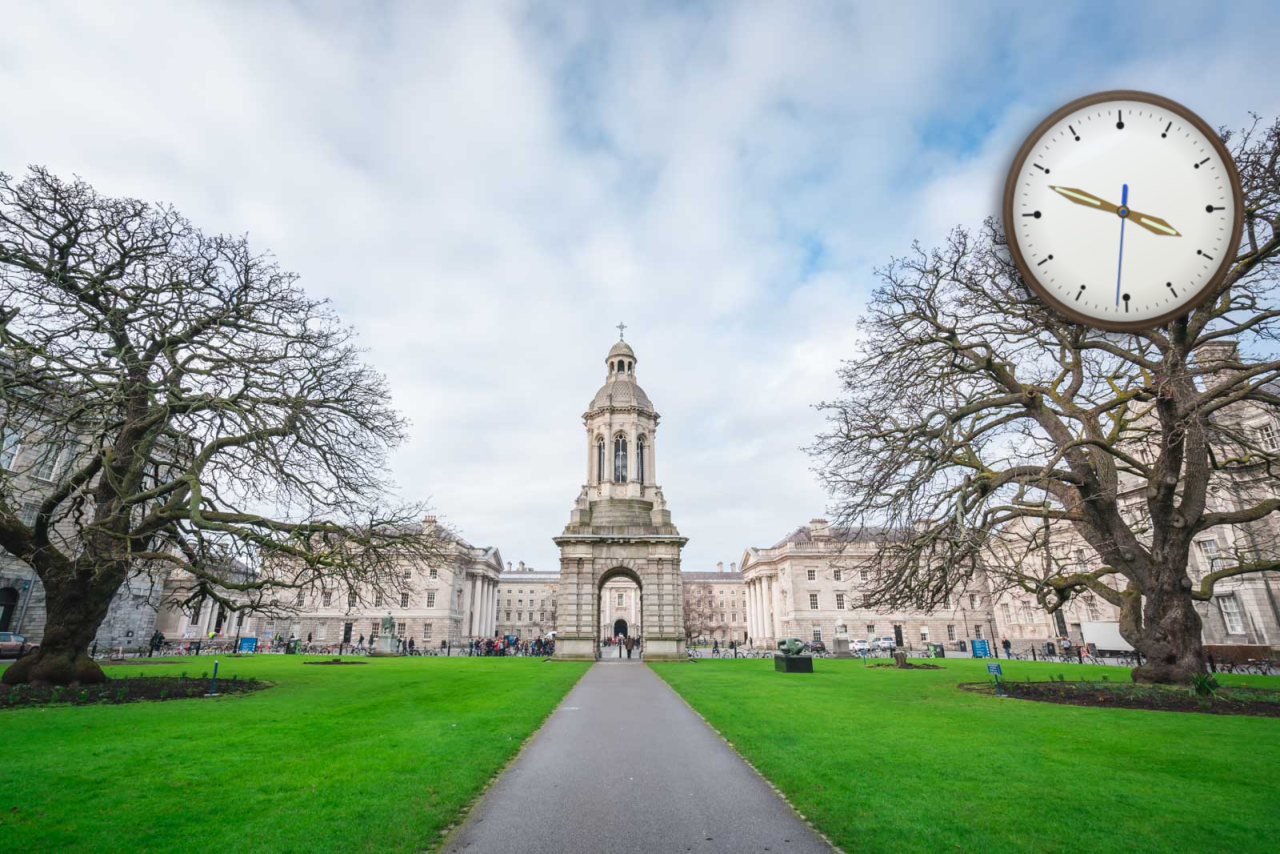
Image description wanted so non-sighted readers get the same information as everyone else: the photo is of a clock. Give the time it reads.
3:48:31
